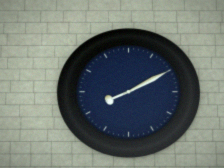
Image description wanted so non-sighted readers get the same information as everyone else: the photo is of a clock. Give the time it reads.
8:10
